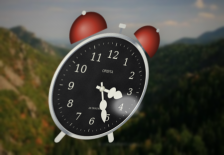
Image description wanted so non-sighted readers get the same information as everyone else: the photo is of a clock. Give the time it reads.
3:26
